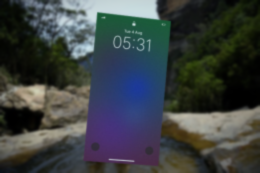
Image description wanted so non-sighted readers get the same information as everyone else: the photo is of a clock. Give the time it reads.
5:31
